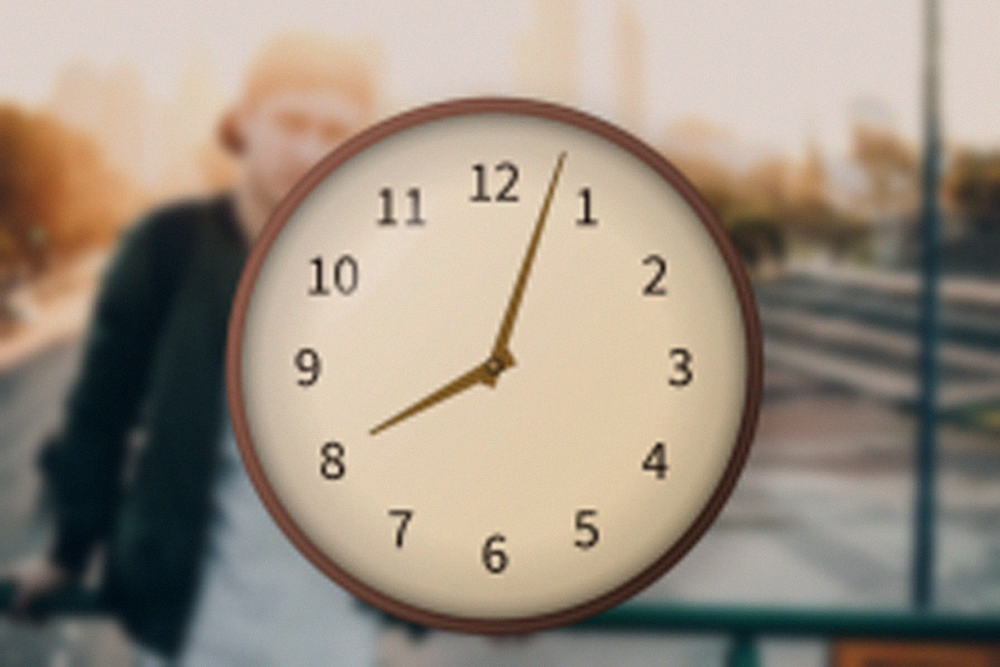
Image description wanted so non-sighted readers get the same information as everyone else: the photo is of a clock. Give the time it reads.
8:03
